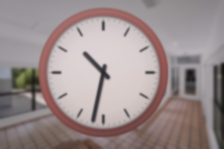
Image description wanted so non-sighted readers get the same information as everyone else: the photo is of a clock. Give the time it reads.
10:32
